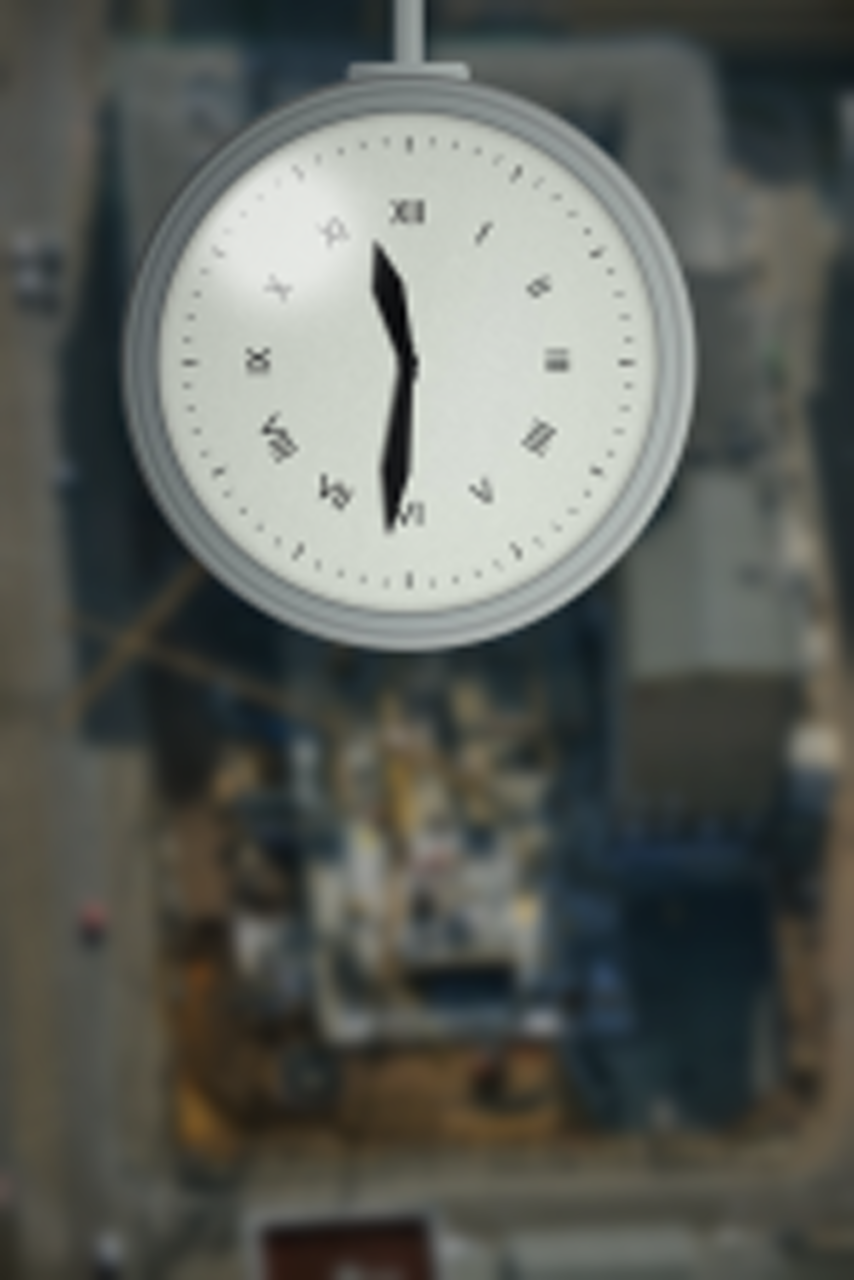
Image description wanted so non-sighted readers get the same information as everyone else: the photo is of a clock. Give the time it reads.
11:31
